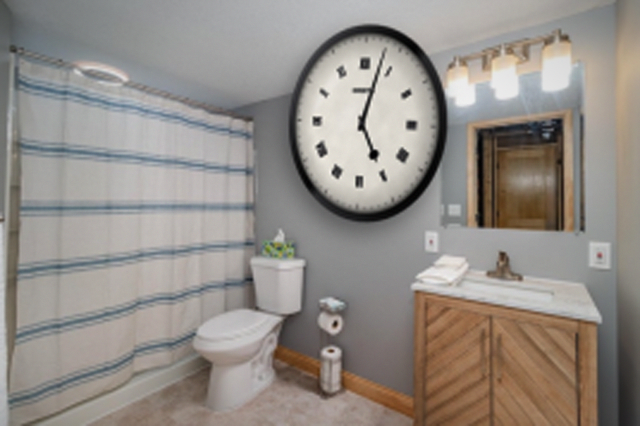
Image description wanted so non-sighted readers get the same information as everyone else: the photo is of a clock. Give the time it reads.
5:03
